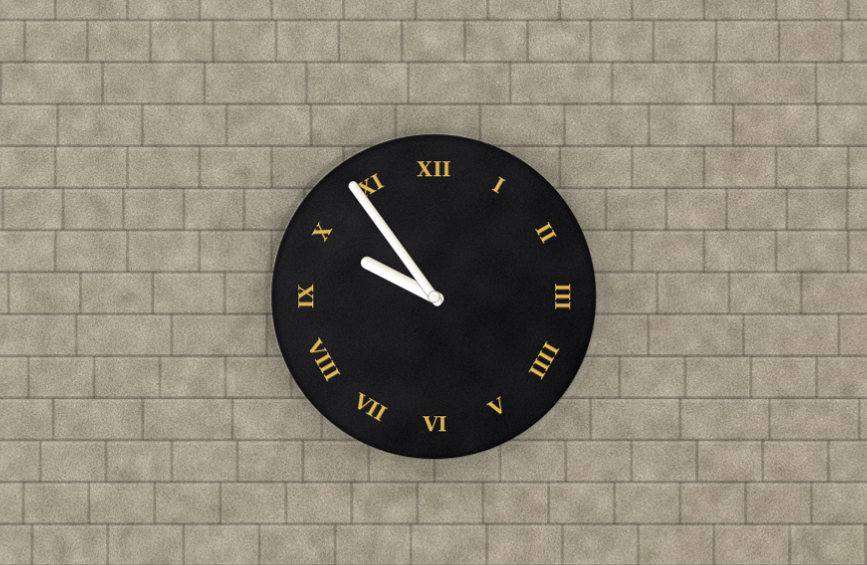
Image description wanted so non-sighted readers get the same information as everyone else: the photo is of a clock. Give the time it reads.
9:54
